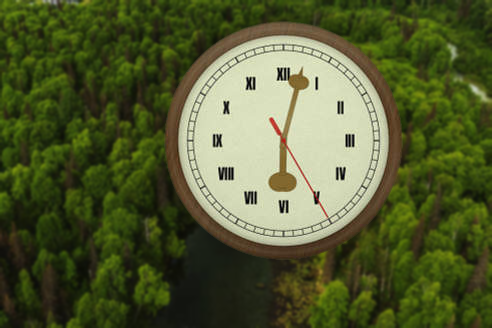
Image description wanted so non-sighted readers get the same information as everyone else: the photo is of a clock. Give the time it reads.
6:02:25
